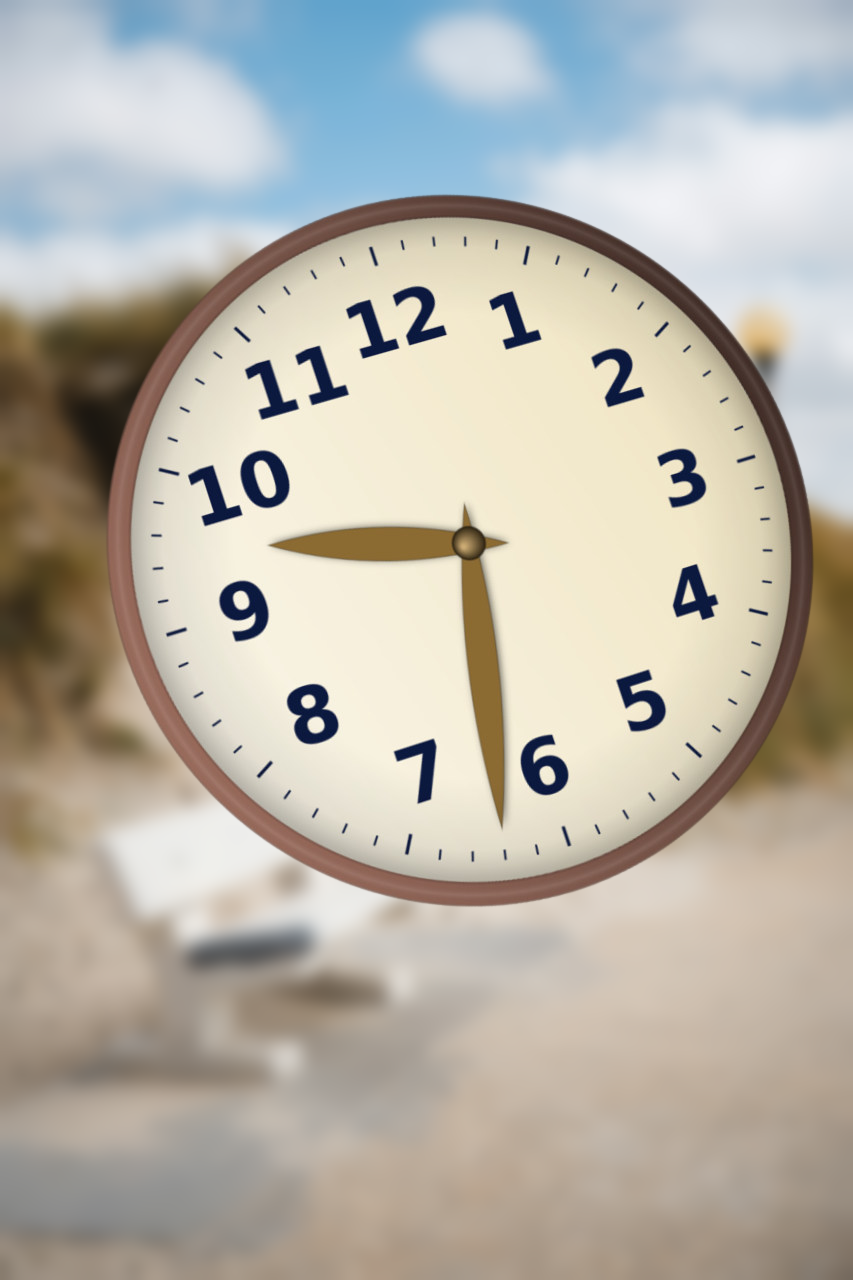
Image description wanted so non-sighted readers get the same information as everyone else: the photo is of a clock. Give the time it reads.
9:32
